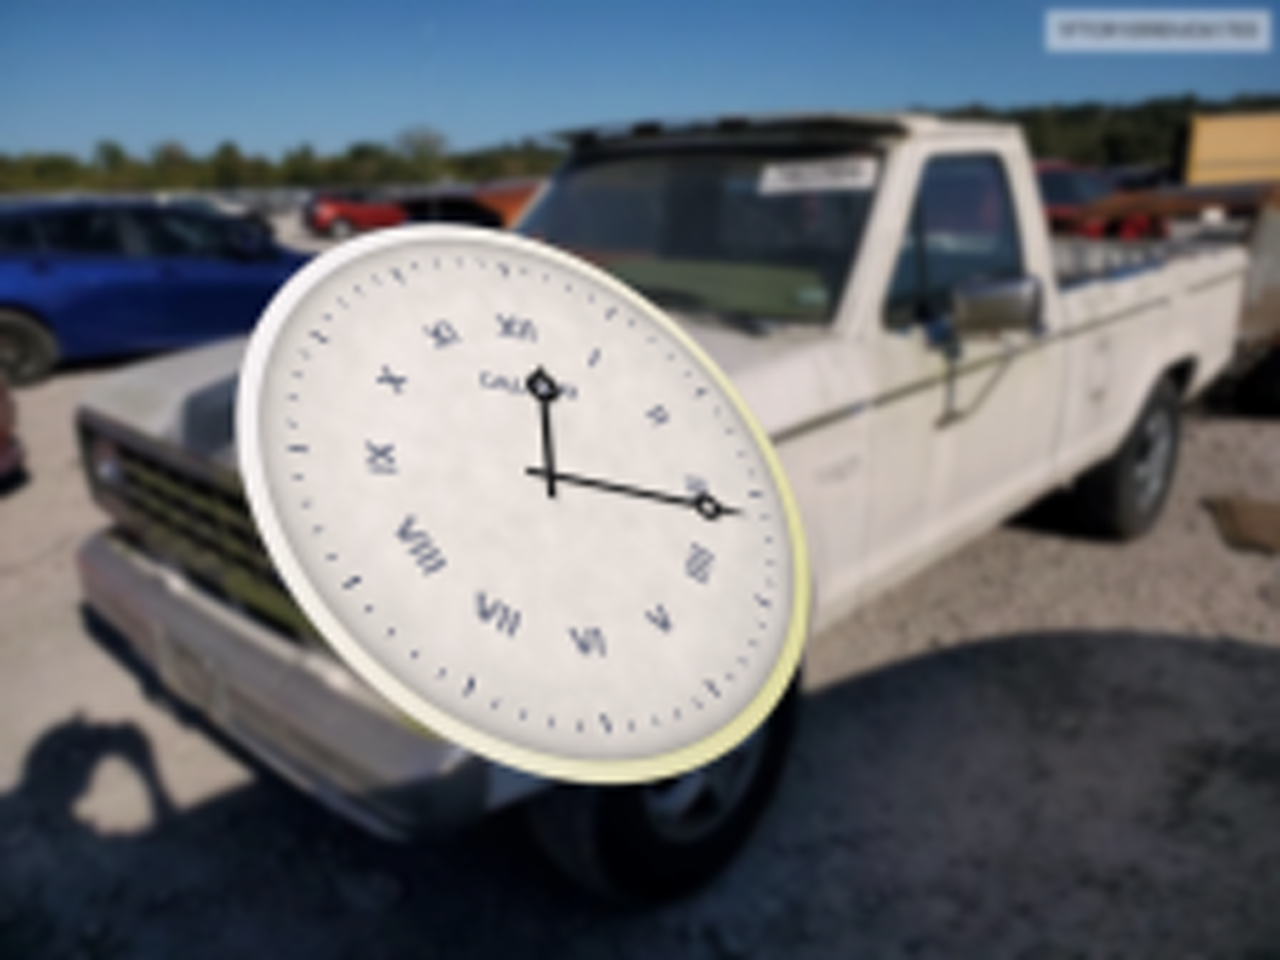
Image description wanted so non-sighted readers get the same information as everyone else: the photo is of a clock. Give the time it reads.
12:16
